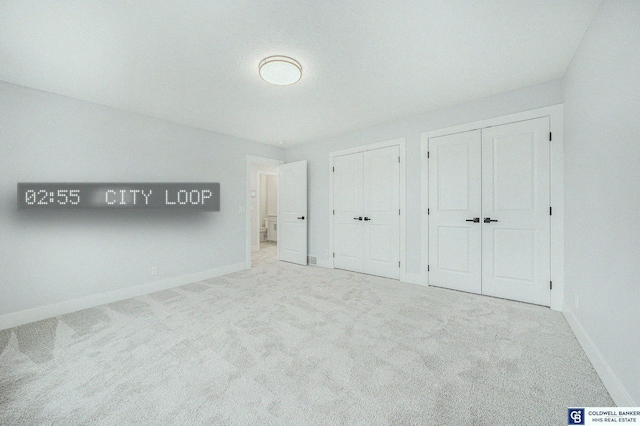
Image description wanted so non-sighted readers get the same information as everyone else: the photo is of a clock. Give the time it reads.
2:55
